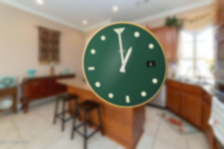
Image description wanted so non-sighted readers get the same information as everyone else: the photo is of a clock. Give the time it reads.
1:00
